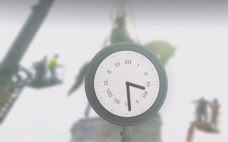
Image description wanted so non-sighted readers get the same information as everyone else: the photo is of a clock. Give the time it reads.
3:29
